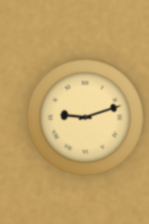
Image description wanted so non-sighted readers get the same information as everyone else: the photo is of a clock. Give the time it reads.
9:12
